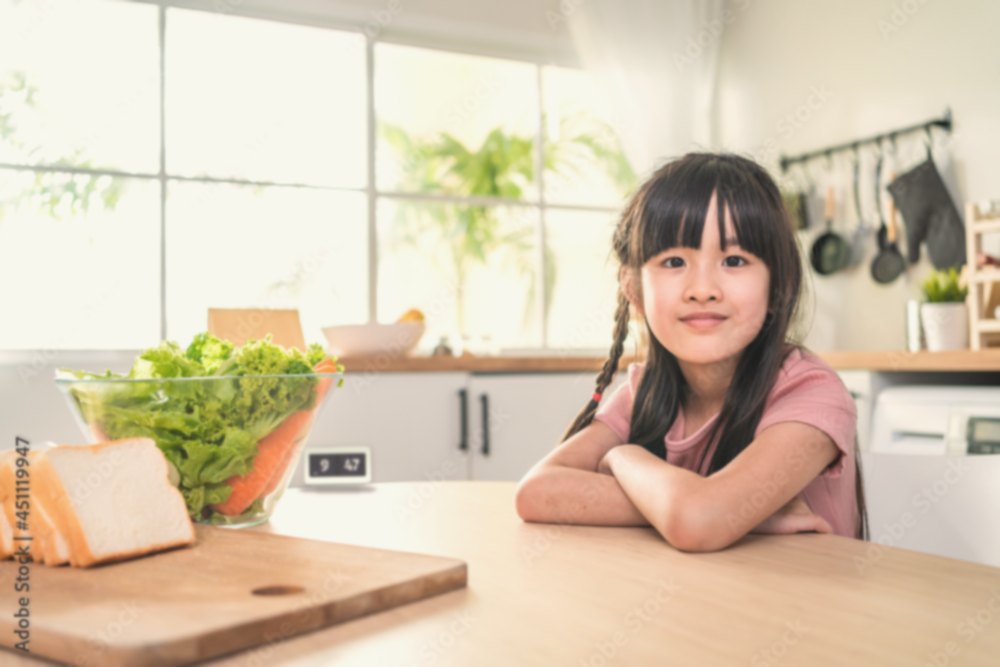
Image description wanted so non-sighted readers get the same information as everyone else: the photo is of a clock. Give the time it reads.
9:47
